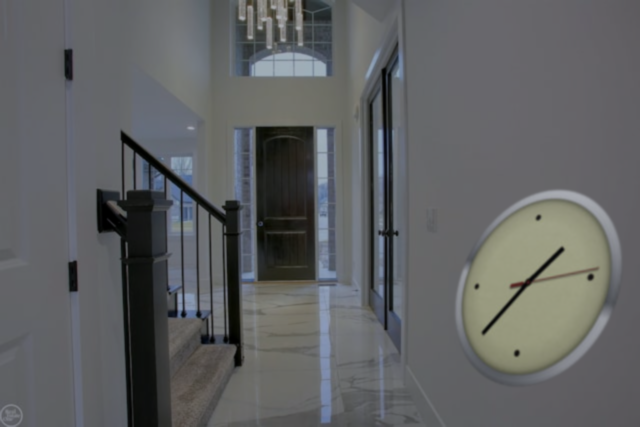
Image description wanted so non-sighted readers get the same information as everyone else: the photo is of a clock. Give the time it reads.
1:37:14
